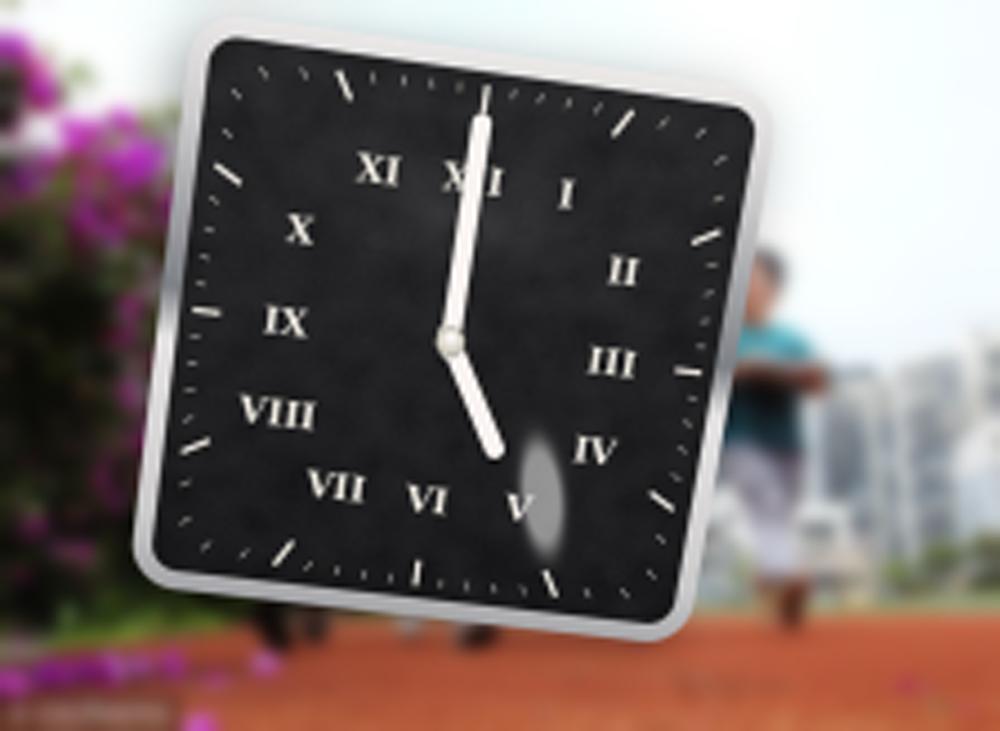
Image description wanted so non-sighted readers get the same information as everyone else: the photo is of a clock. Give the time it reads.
5:00
